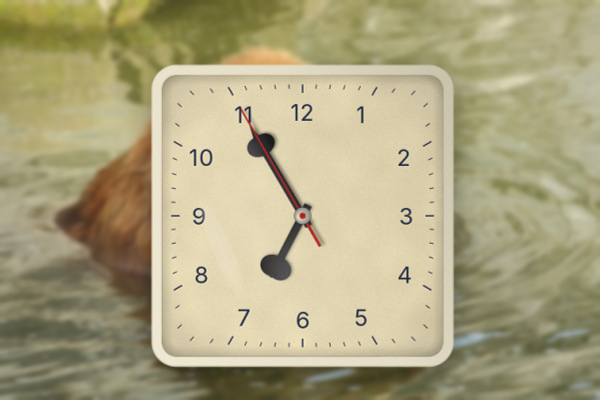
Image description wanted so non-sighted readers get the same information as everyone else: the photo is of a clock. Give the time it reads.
6:54:55
